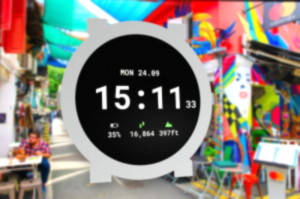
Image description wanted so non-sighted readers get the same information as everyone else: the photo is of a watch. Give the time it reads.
15:11:33
